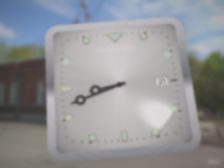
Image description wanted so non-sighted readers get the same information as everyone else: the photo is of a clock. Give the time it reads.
8:42
